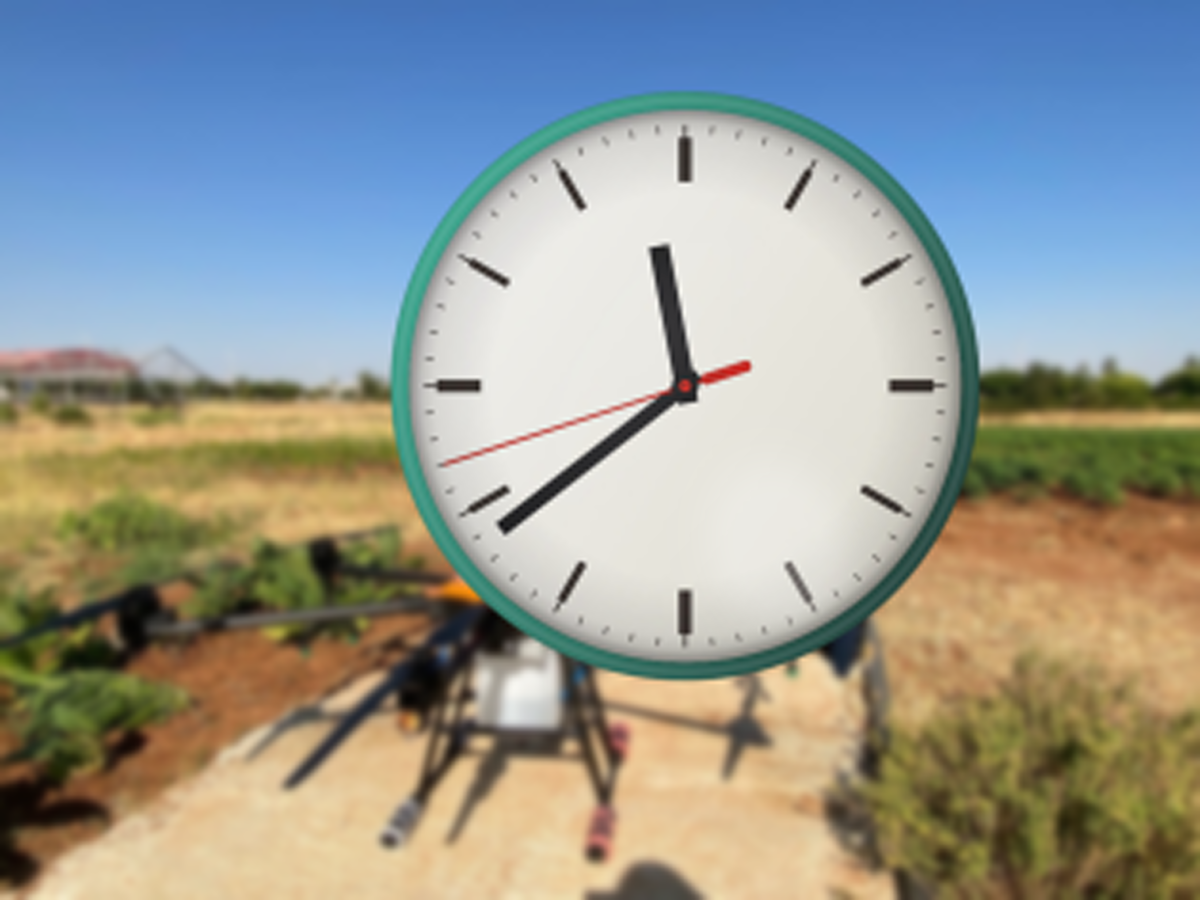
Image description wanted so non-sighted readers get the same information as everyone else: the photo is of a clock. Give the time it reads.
11:38:42
